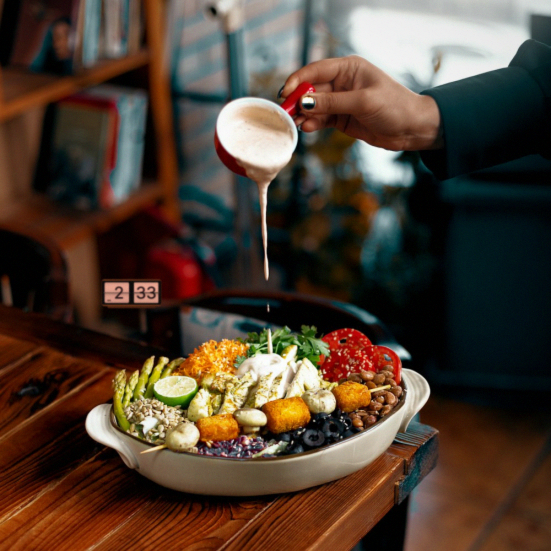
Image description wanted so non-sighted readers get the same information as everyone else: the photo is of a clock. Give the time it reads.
2:33
